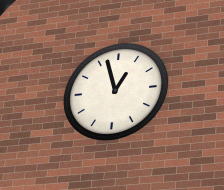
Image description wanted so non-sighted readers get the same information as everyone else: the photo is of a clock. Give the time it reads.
12:57
